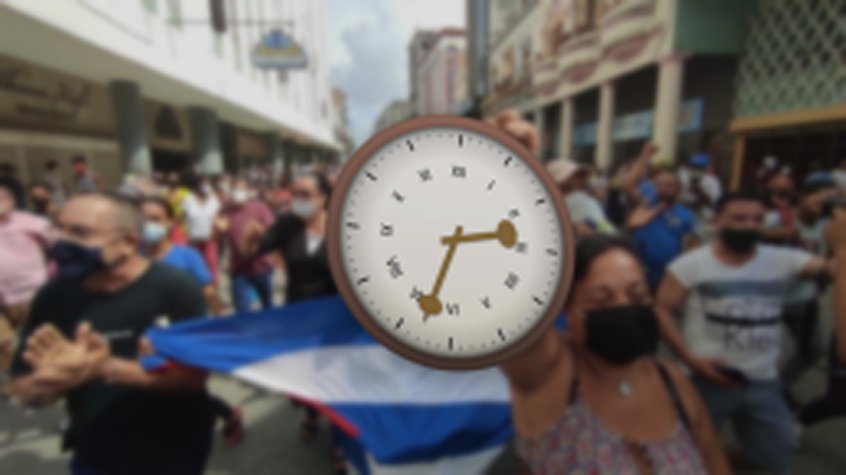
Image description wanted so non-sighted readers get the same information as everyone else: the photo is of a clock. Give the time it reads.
2:33
